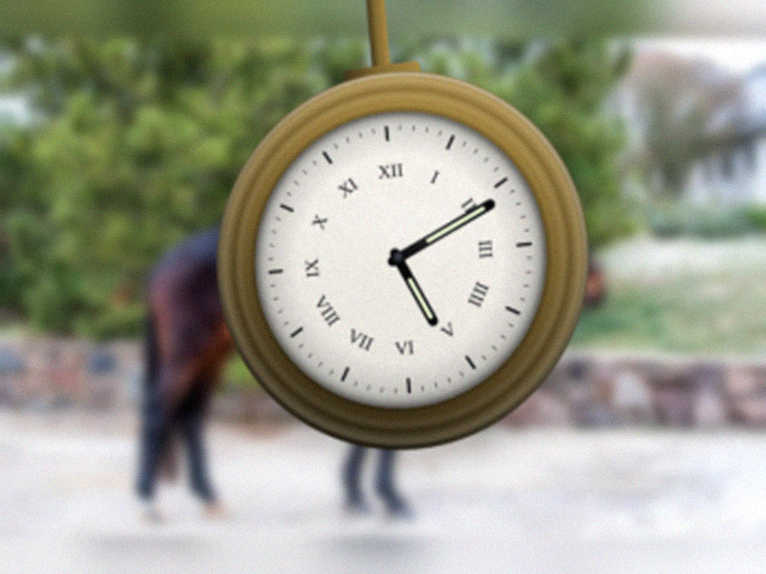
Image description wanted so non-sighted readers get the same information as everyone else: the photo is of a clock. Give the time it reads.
5:11
